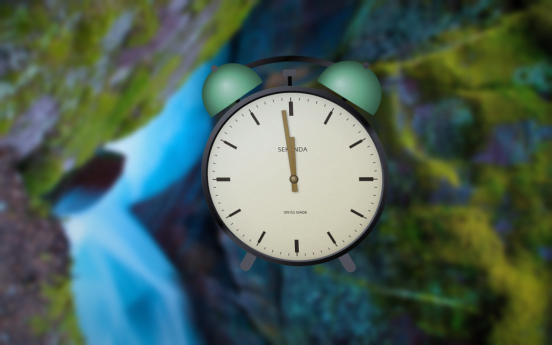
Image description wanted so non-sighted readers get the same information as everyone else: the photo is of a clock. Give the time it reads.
11:59
